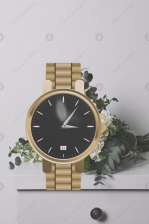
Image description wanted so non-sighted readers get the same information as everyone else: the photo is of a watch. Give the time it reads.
3:06
